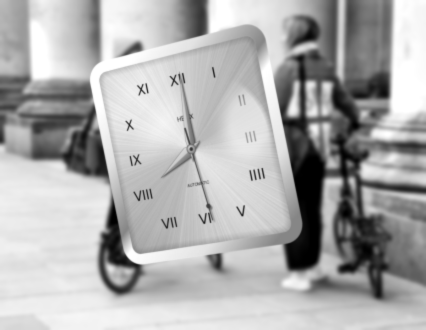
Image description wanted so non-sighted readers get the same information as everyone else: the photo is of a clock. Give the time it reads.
8:00:29
